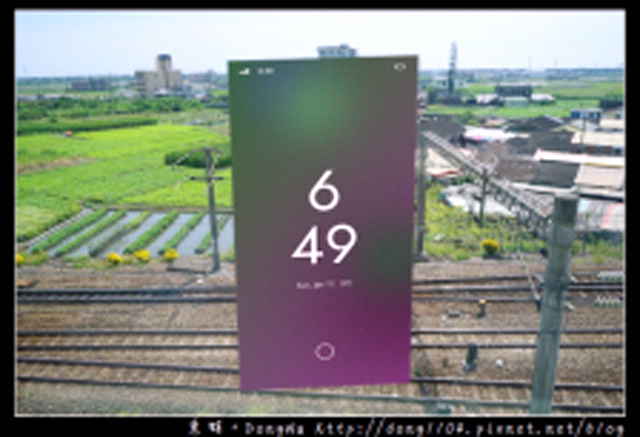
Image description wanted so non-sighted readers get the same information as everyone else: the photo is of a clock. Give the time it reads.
6:49
